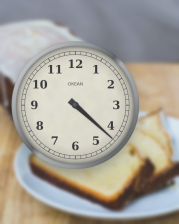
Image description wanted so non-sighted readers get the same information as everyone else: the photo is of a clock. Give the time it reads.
4:22
